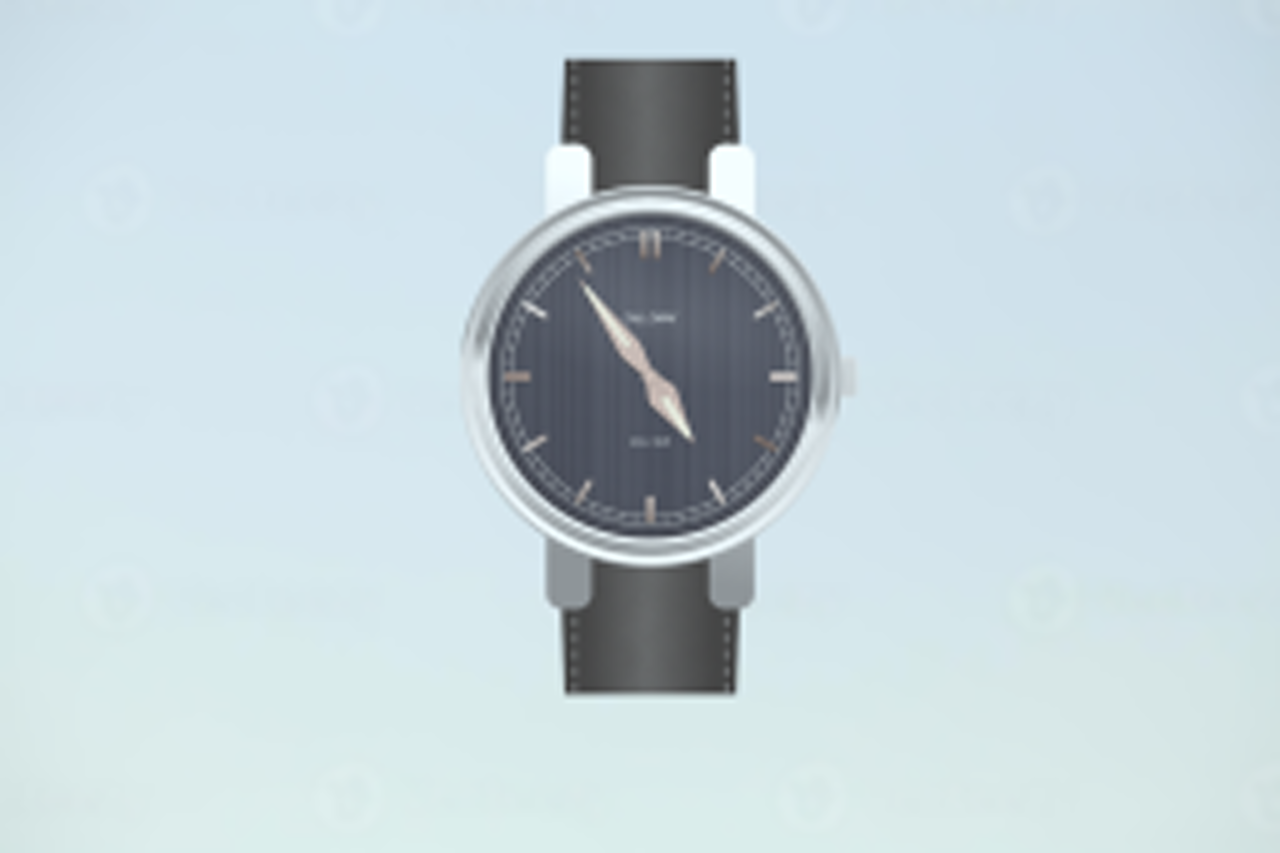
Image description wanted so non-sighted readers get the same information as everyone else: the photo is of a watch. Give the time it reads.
4:54
